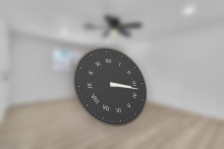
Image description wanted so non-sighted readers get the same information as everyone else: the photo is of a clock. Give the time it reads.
3:17
